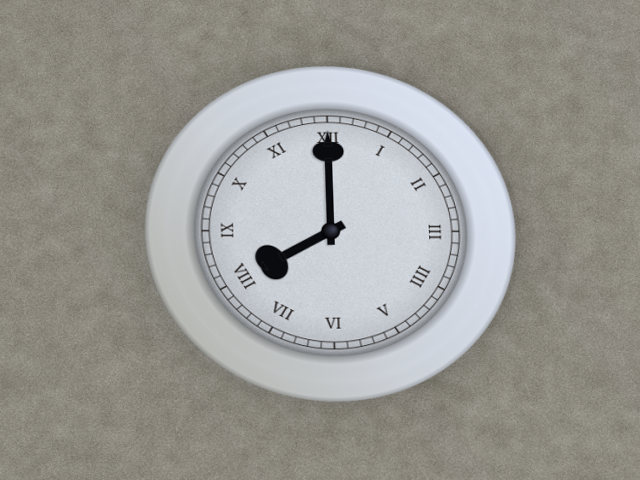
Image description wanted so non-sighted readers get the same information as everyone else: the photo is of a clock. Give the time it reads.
8:00
